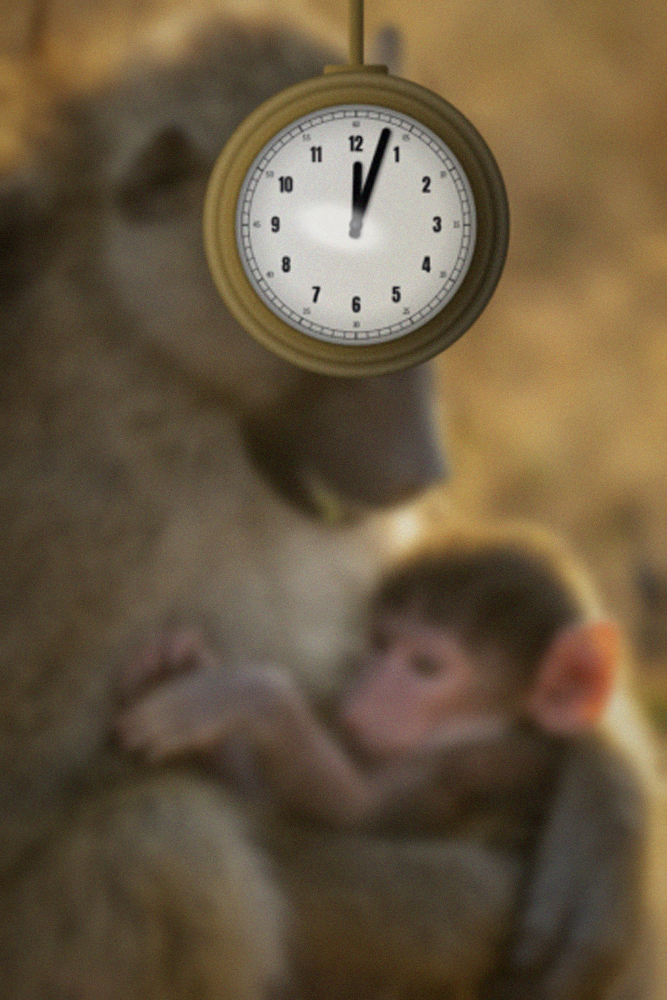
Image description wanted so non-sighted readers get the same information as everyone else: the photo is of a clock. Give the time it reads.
12:03
